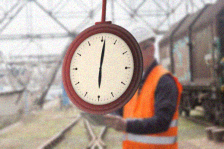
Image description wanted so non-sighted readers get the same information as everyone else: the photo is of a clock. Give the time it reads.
6:01
